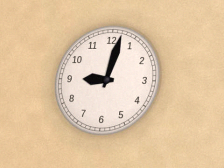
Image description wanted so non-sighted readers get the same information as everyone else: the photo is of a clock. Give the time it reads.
9:02
